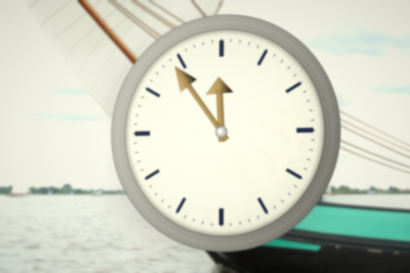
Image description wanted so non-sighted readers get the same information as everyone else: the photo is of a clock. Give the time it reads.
11:54
